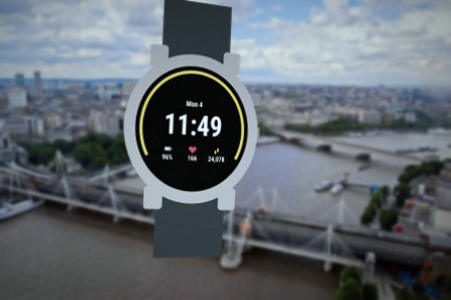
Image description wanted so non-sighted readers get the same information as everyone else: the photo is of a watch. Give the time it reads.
11:49
